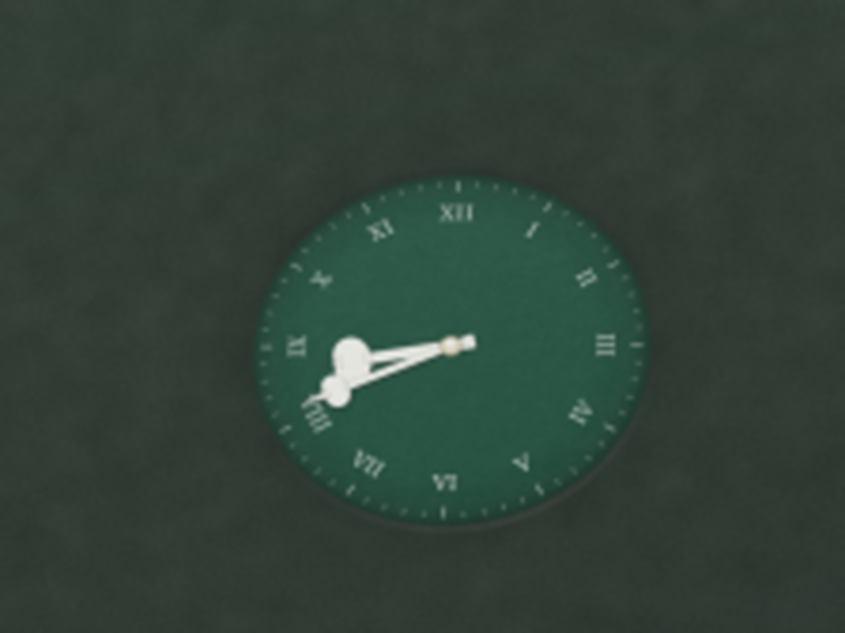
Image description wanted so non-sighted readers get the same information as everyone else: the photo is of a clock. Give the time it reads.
8:41
